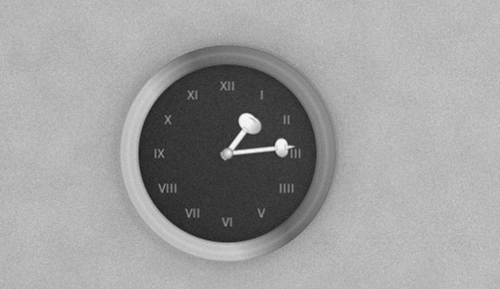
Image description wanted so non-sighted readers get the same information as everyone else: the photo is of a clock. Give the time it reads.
1:14
